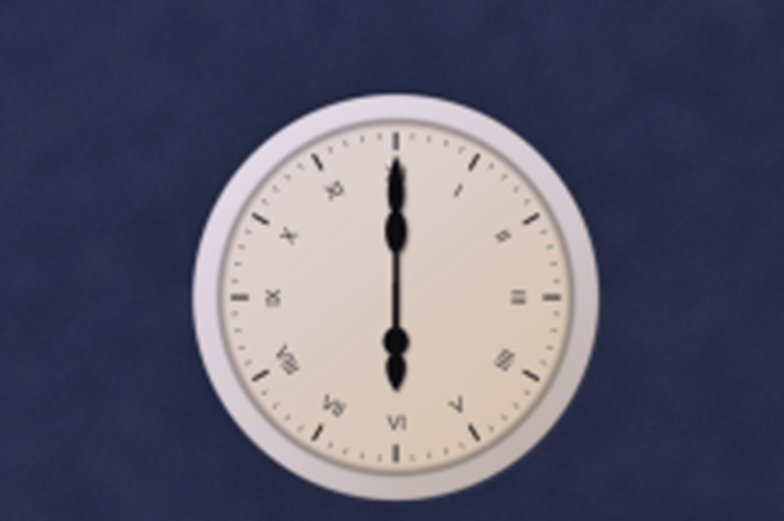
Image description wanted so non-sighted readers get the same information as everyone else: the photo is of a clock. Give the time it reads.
6:00
